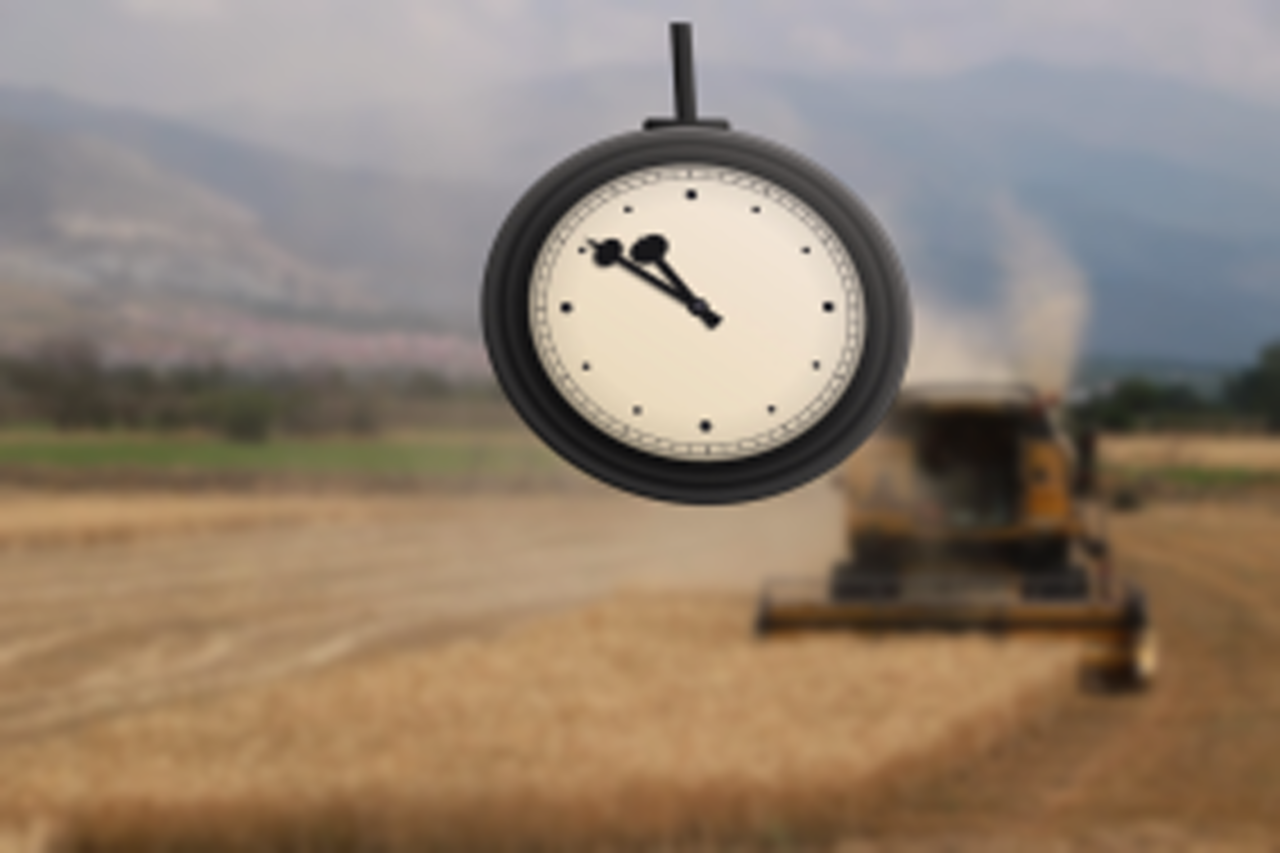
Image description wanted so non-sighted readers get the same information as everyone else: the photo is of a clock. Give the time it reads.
10:51
